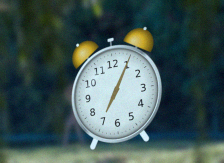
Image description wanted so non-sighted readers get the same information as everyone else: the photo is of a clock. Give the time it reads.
7:05
